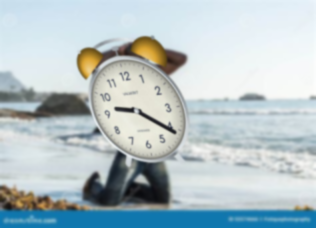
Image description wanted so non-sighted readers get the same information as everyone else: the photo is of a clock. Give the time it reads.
9:21
